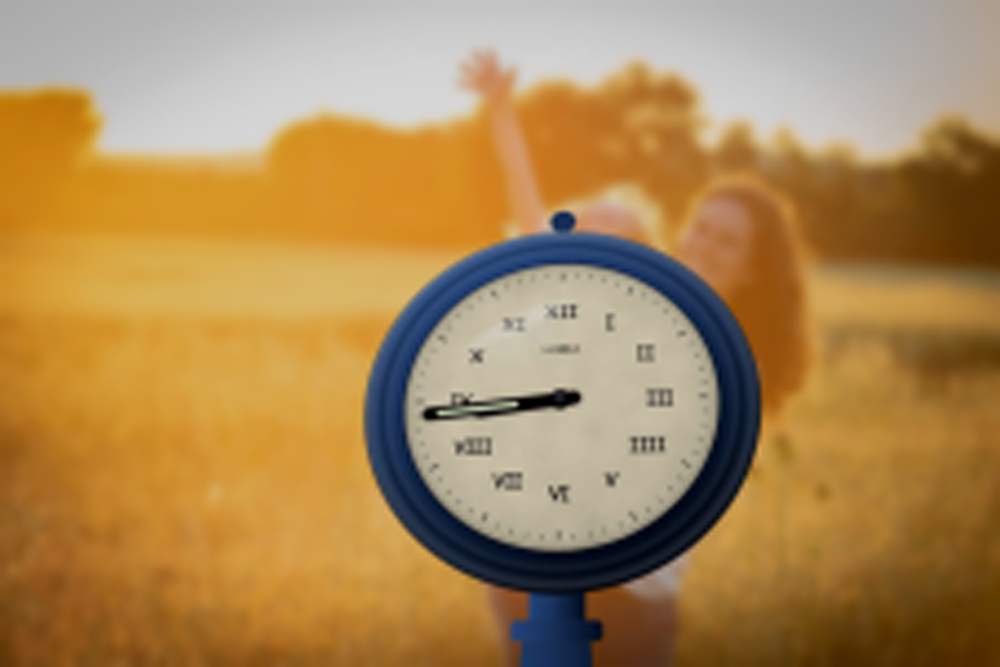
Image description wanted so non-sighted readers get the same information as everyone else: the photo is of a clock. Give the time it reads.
8:44
